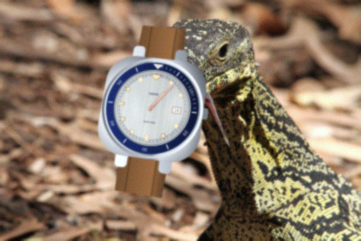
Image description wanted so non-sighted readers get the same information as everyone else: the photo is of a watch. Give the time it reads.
1:06
